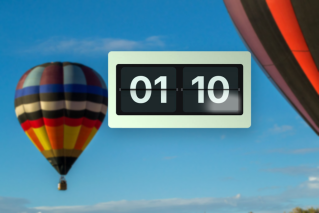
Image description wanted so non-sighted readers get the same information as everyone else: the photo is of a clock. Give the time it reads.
1:10
